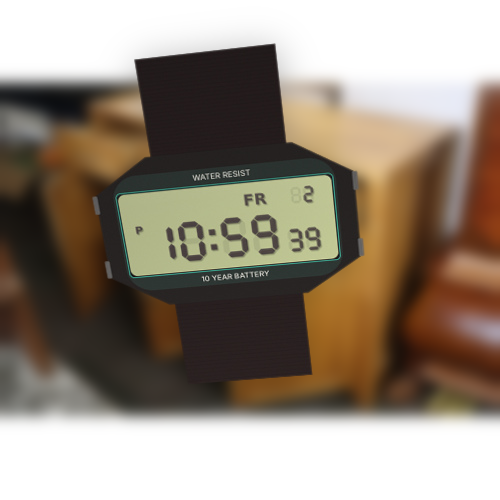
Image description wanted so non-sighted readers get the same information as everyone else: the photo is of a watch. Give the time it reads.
10:59:39
